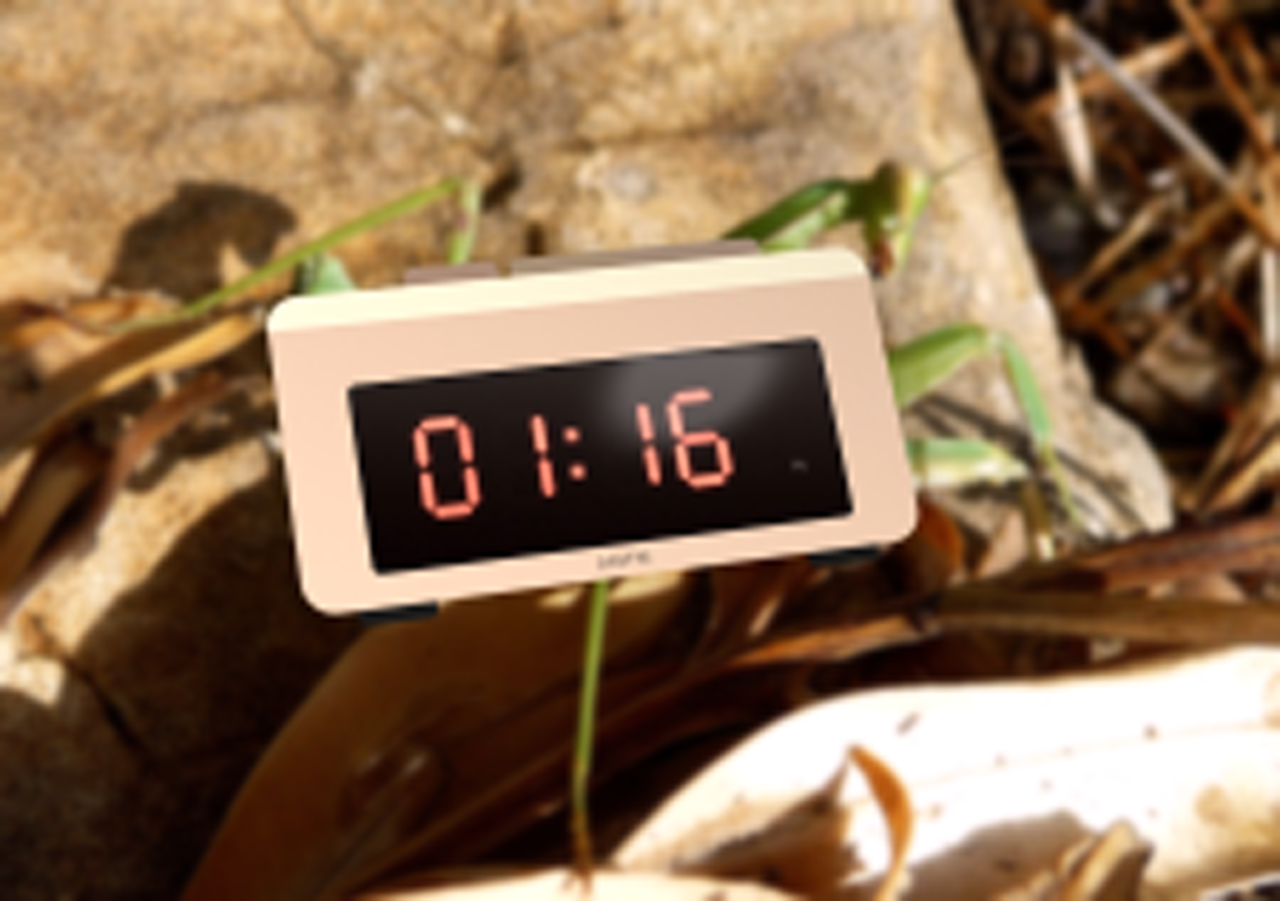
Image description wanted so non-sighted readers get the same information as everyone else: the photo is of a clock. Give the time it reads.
1:16
